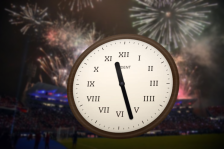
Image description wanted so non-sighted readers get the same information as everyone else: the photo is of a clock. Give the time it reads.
11:27
